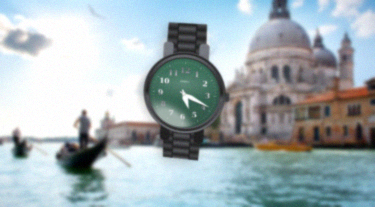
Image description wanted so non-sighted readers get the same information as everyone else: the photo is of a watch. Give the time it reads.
5:19
